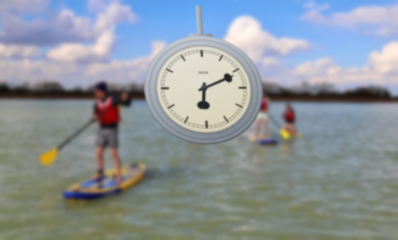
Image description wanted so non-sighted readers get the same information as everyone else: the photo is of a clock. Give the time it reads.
6:11
